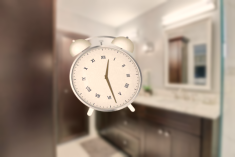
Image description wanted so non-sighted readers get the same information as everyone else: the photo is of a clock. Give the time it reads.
12:28
